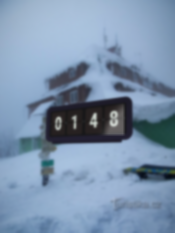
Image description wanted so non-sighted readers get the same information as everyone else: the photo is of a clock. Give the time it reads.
1:48
